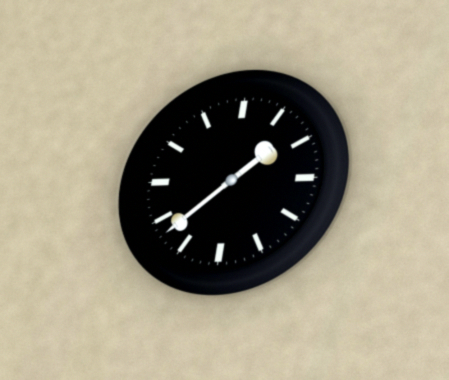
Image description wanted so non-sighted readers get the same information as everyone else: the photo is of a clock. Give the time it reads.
1:38
